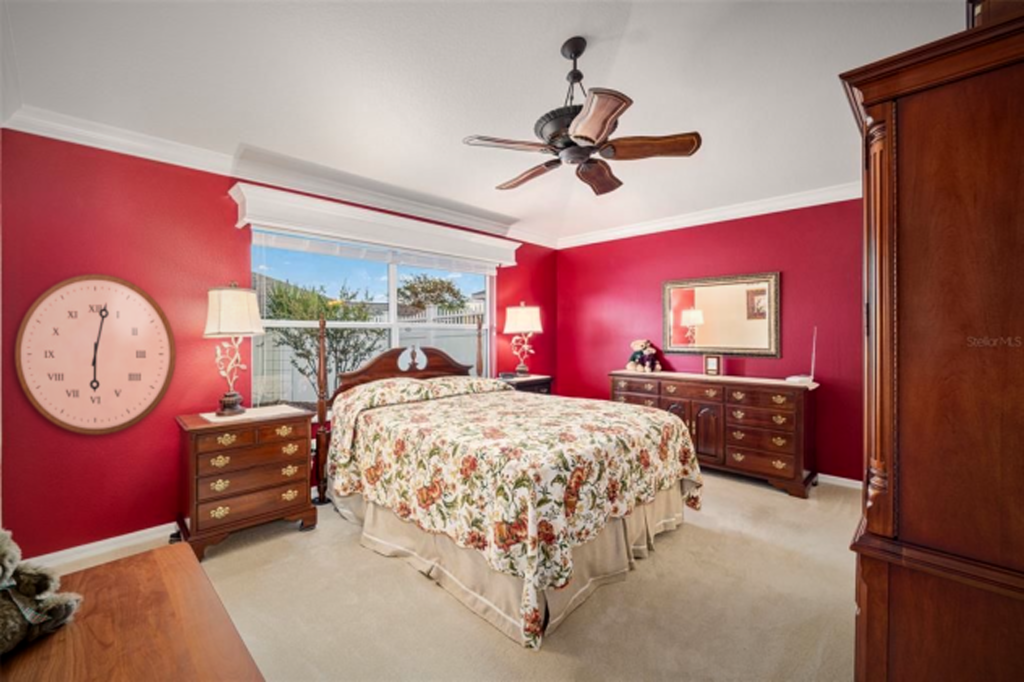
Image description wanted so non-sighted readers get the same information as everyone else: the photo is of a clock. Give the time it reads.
6:02
